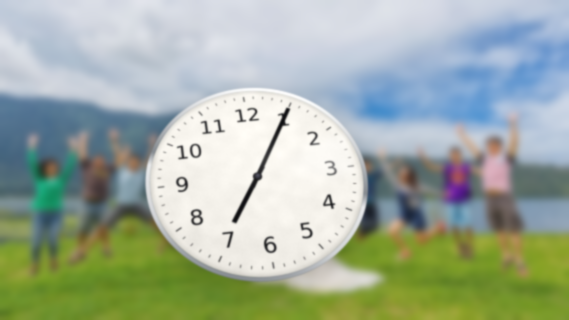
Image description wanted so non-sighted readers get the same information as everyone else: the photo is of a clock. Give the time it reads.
7:05
